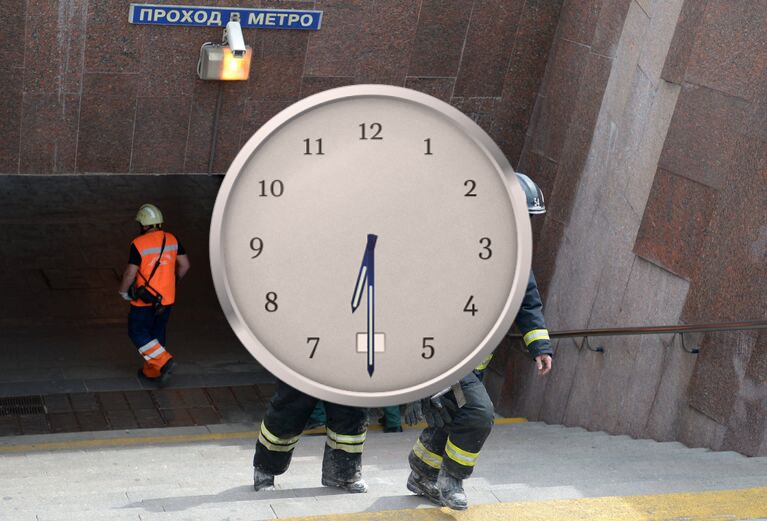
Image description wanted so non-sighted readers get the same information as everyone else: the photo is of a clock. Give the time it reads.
6:30
